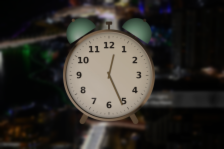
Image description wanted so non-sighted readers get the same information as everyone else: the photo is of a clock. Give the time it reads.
12:26
